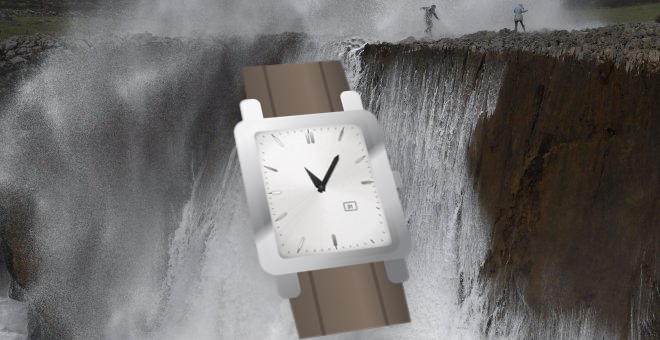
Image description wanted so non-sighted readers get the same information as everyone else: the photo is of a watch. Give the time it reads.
11:06
